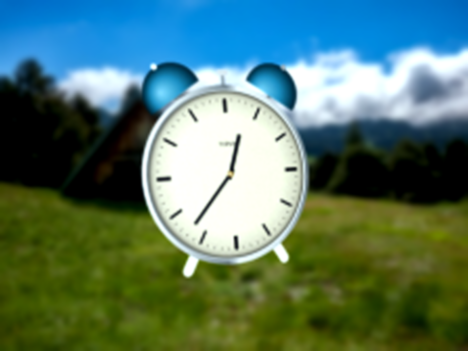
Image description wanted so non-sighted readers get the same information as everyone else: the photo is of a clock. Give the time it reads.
12:37
